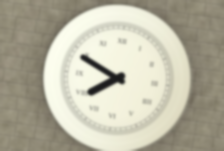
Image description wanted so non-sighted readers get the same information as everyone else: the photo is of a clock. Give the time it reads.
7:49
